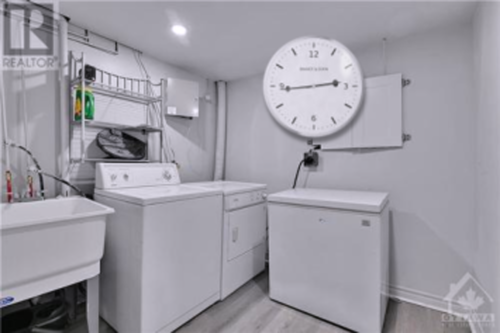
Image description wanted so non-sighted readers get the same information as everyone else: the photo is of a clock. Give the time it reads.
2:44
